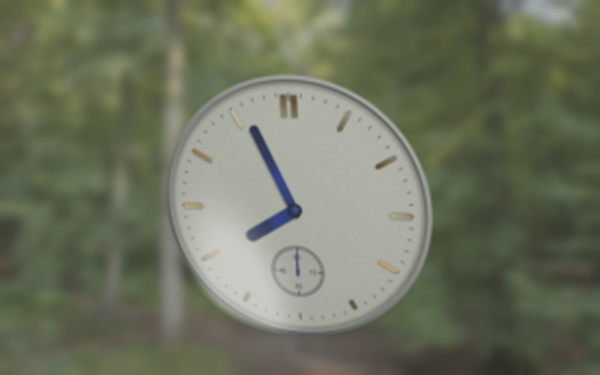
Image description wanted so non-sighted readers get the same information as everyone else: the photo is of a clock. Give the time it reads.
7:56
